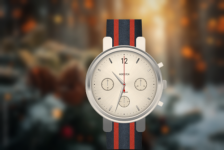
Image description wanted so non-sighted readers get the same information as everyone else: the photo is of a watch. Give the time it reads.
10:33
